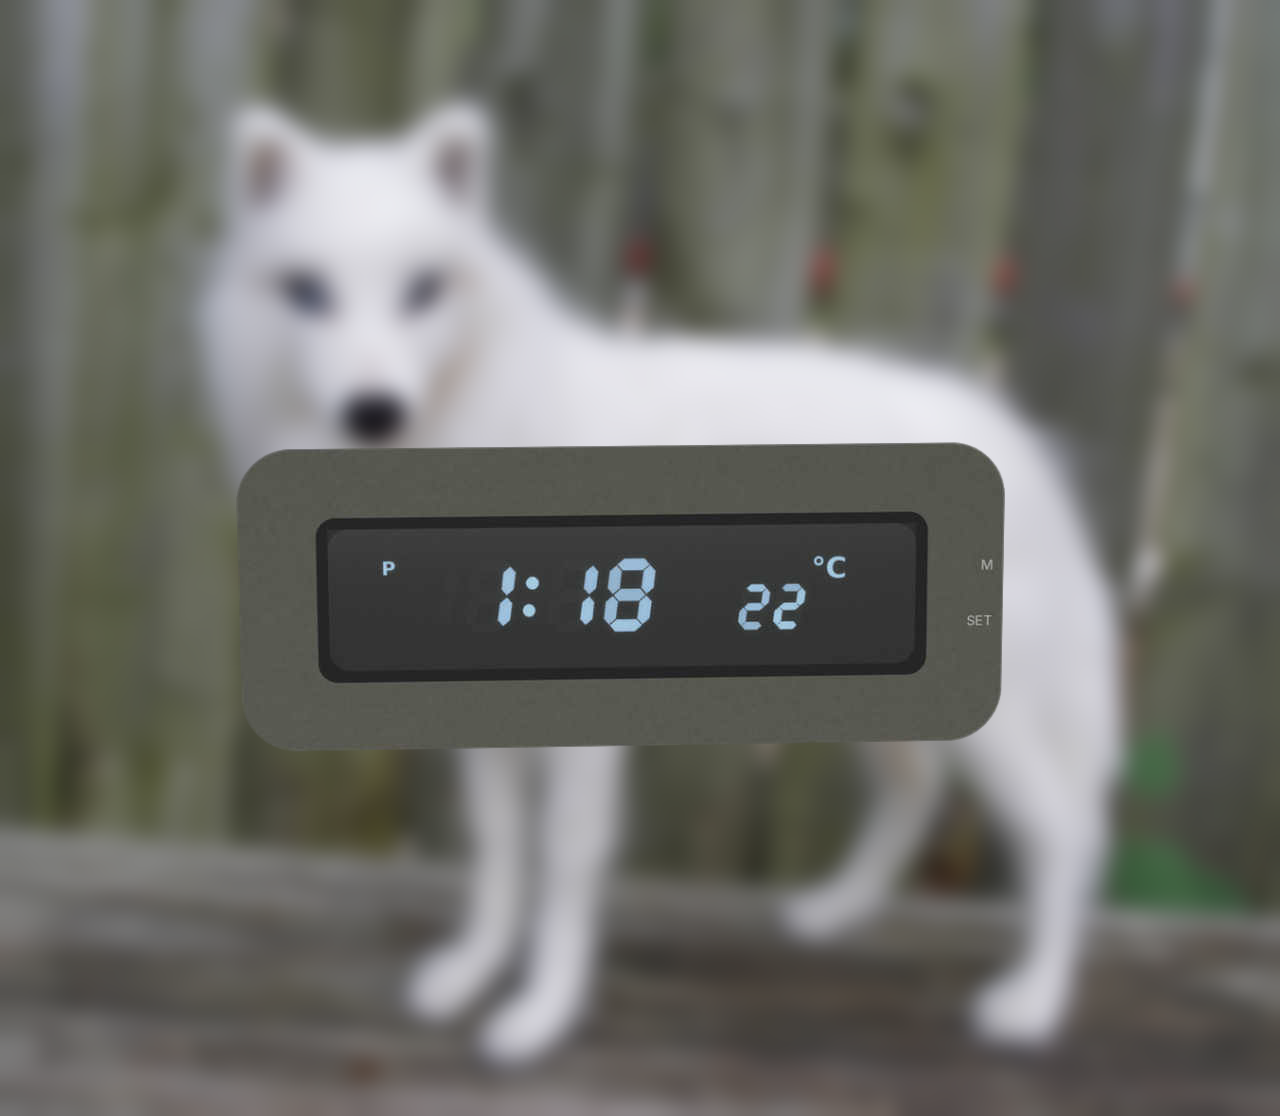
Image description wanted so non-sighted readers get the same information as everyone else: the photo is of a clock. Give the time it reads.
1:18
